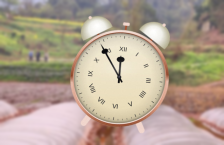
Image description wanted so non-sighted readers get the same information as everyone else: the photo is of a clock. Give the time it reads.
11:54
